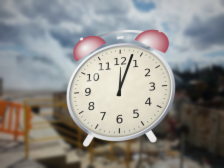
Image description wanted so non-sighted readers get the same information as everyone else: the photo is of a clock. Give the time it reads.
12:03
